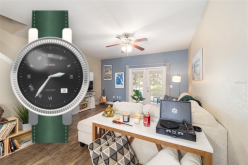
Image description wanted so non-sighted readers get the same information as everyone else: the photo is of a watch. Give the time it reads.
2:36
